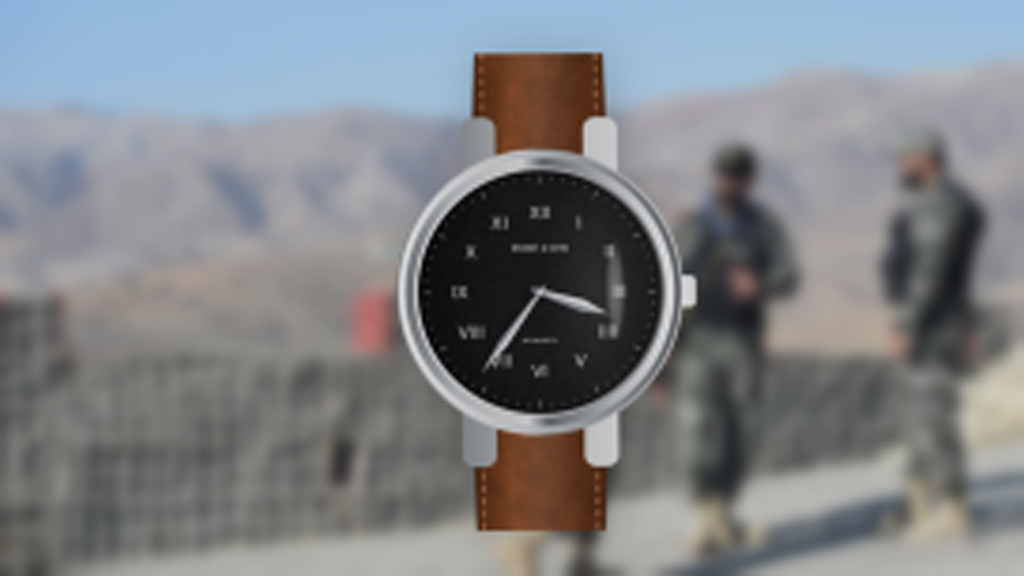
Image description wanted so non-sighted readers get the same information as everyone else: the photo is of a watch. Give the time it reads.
3:36
